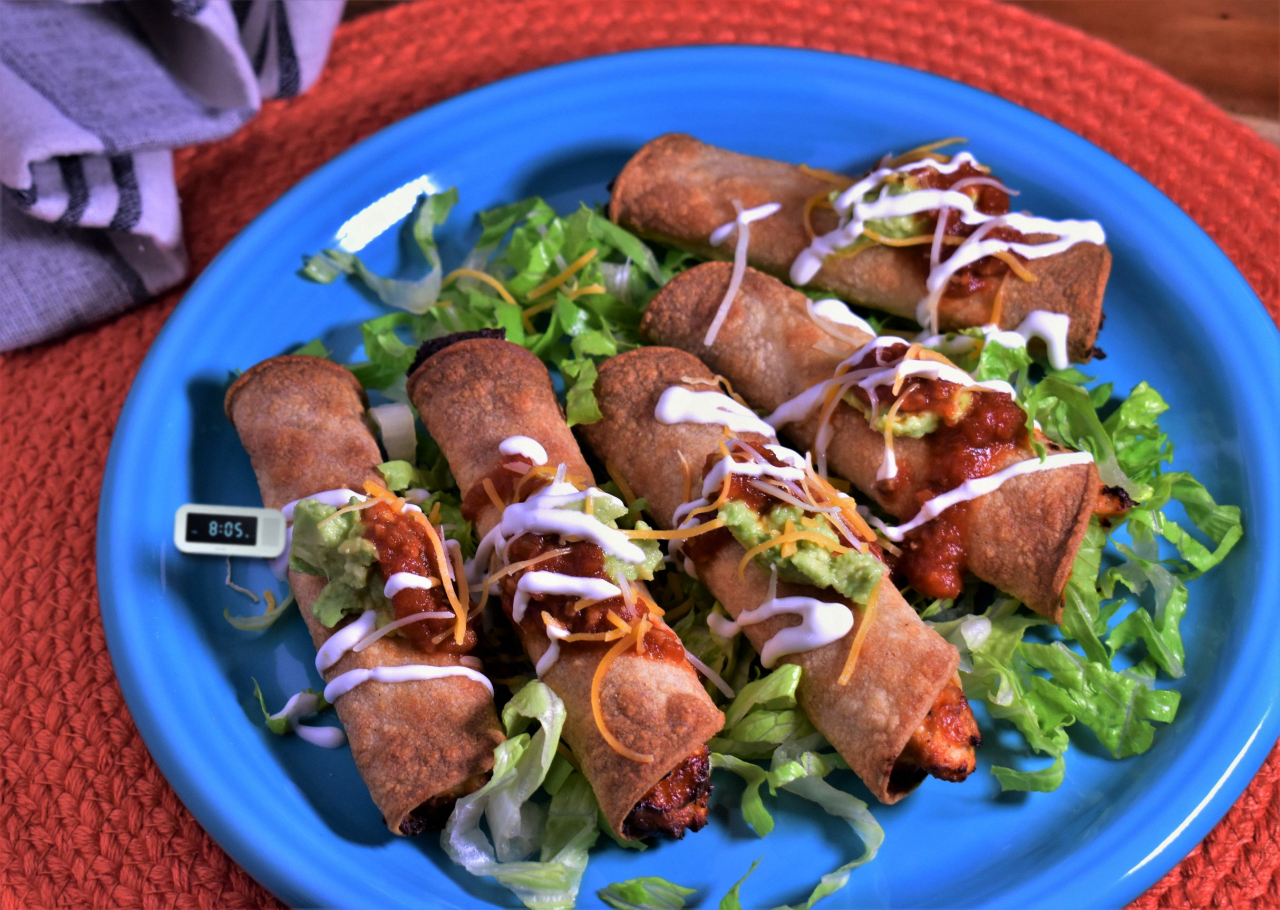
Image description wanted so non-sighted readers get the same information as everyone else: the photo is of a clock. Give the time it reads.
8:05
